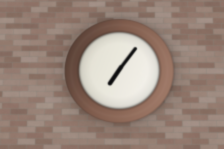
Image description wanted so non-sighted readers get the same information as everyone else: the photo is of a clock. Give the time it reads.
7:06
